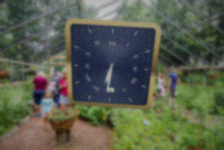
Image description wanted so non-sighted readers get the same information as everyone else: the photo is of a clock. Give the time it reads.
6:31
